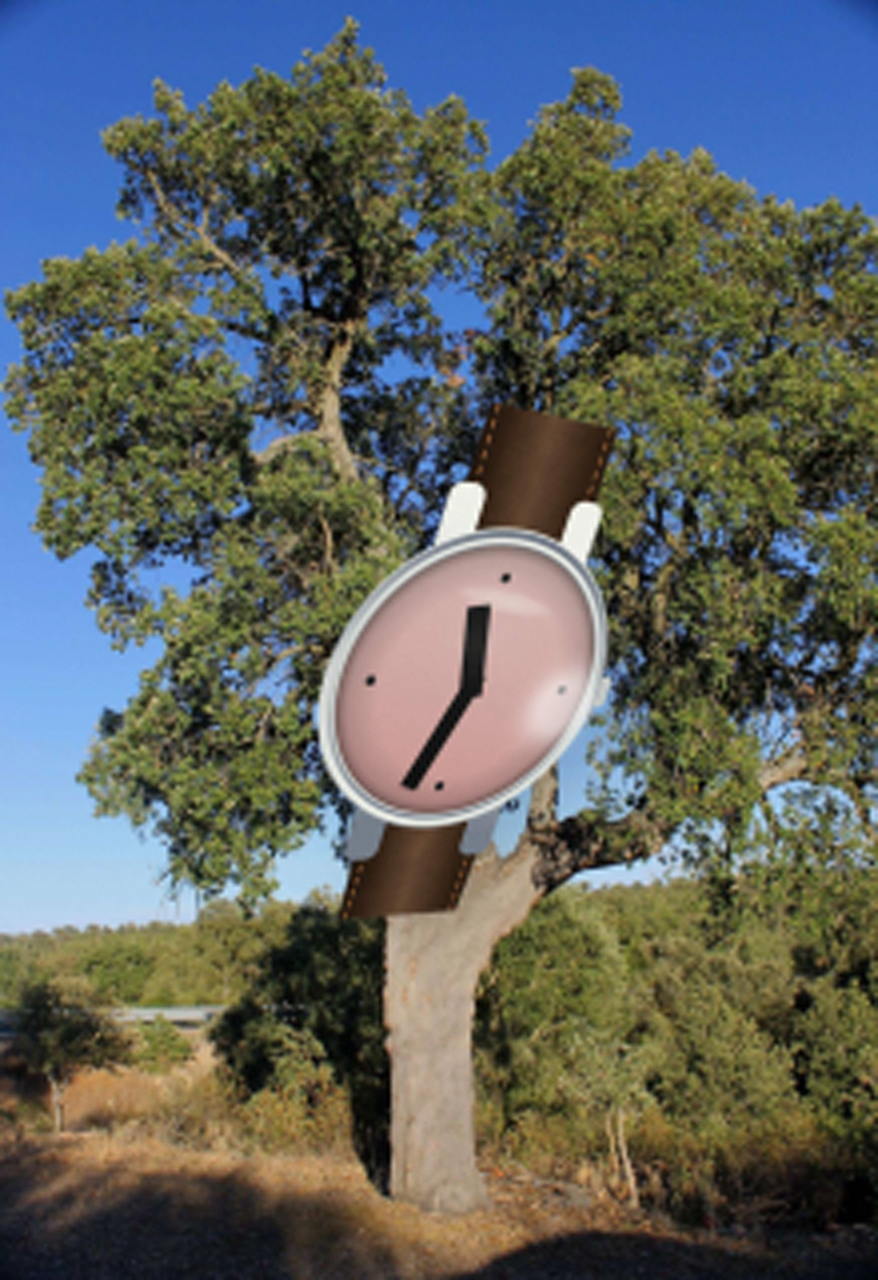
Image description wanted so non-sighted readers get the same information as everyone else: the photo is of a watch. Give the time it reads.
11:33
